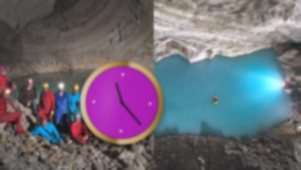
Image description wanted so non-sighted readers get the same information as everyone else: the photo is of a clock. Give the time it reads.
11:23
